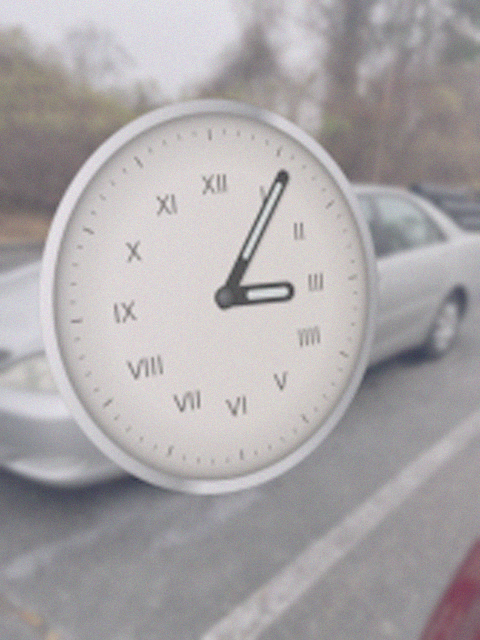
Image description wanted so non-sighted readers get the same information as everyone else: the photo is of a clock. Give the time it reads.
3:06
